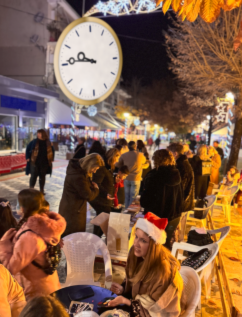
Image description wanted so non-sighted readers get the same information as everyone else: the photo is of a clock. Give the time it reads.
9:46
